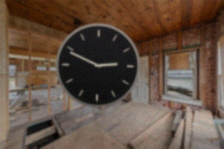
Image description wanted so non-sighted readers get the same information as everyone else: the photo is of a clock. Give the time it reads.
2:49
